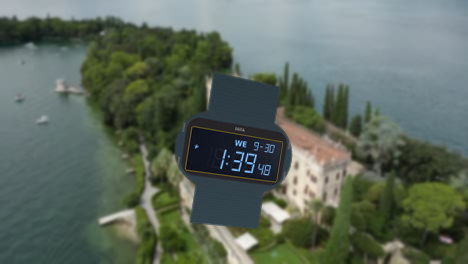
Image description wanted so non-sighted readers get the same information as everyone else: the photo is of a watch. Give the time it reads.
1:39:48
